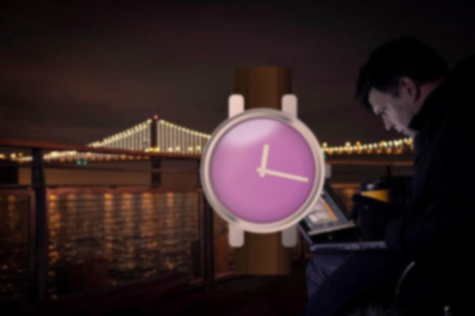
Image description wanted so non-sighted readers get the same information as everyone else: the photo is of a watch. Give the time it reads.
12:17
